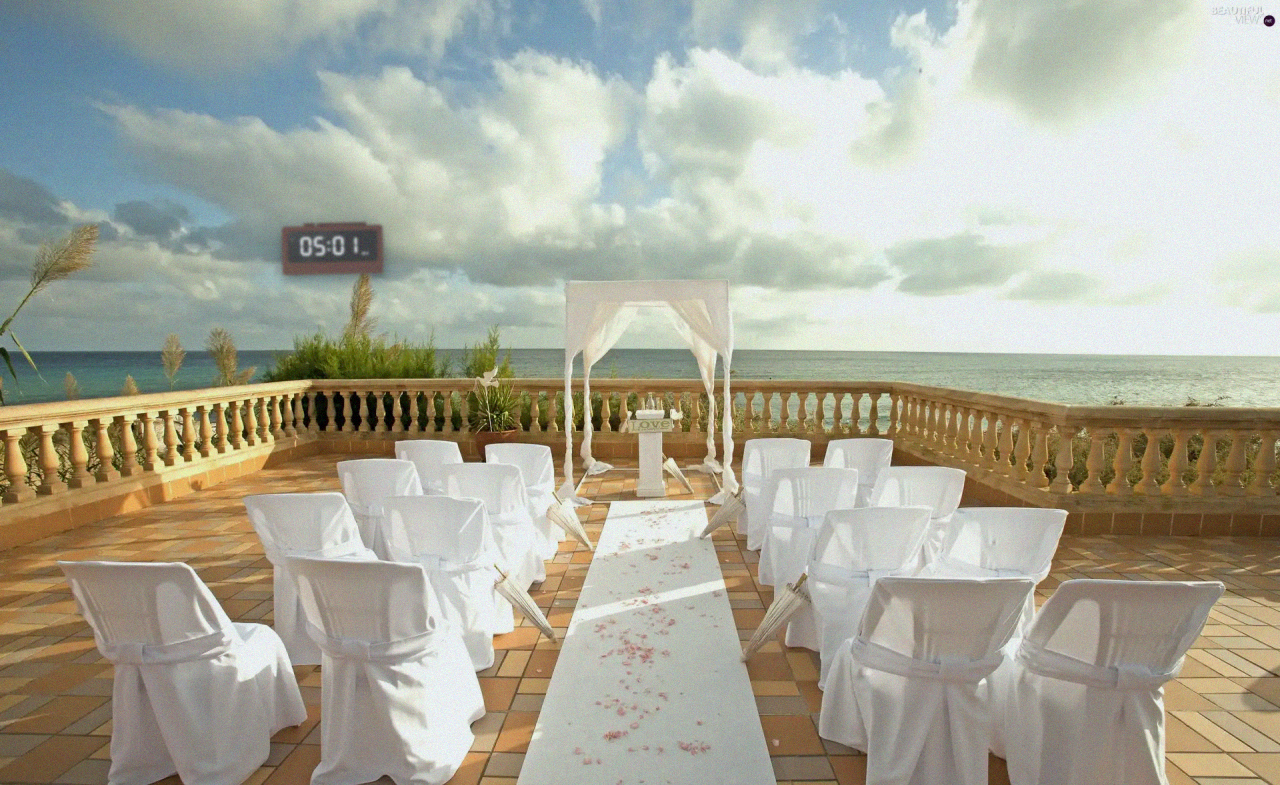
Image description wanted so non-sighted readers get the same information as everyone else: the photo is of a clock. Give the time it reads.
5:01
